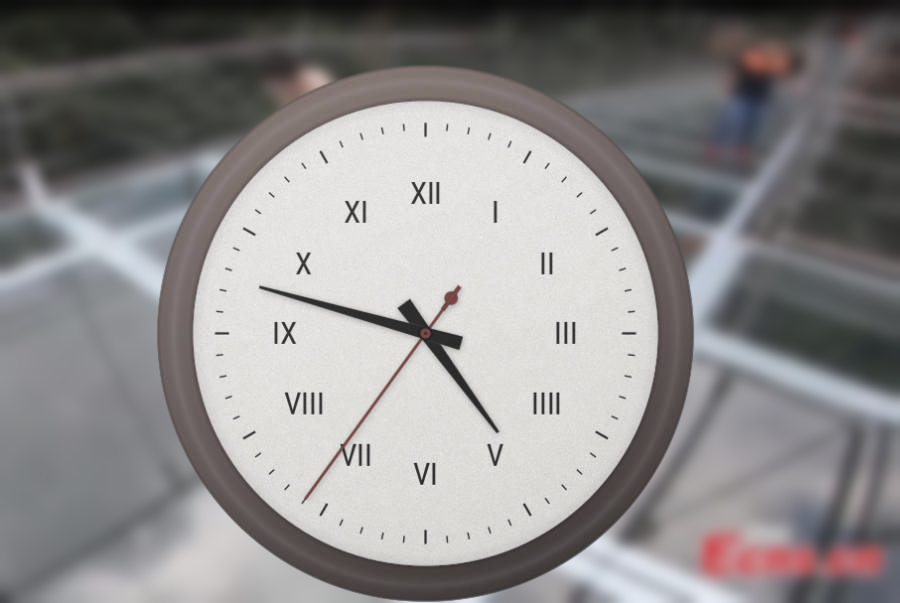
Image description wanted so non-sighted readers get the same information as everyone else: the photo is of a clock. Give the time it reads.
4:47:36
